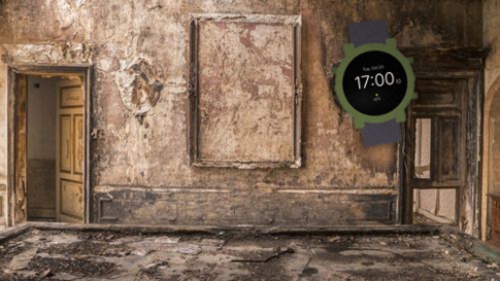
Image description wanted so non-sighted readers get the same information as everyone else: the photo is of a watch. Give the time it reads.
17:00
